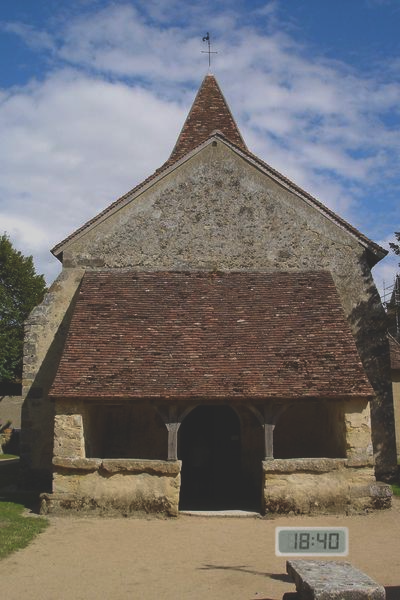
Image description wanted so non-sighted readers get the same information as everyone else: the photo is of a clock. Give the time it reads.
18:40
